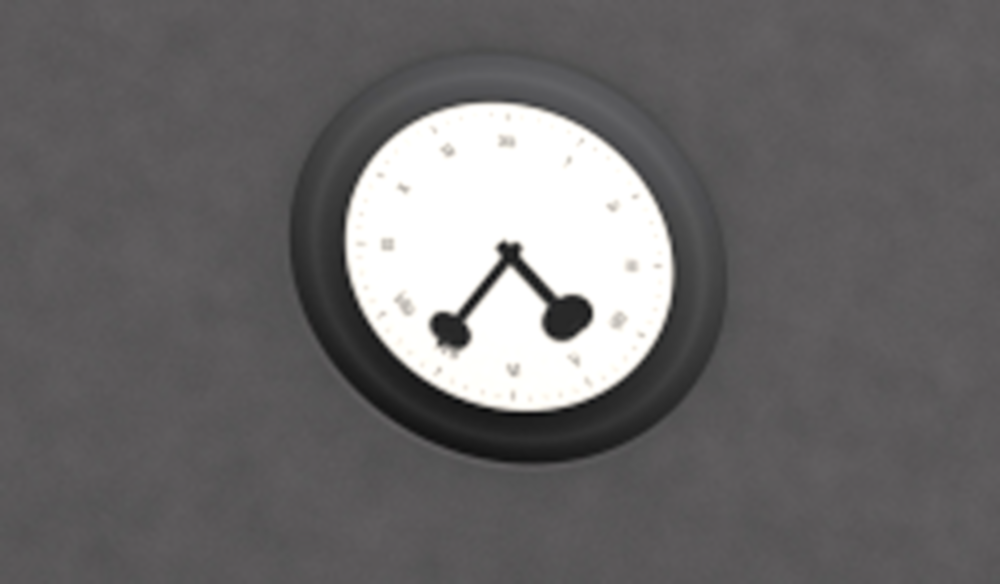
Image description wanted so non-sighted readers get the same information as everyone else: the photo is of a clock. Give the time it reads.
4:36
